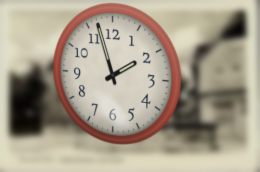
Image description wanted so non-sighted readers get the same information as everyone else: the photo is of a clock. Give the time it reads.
1:57
